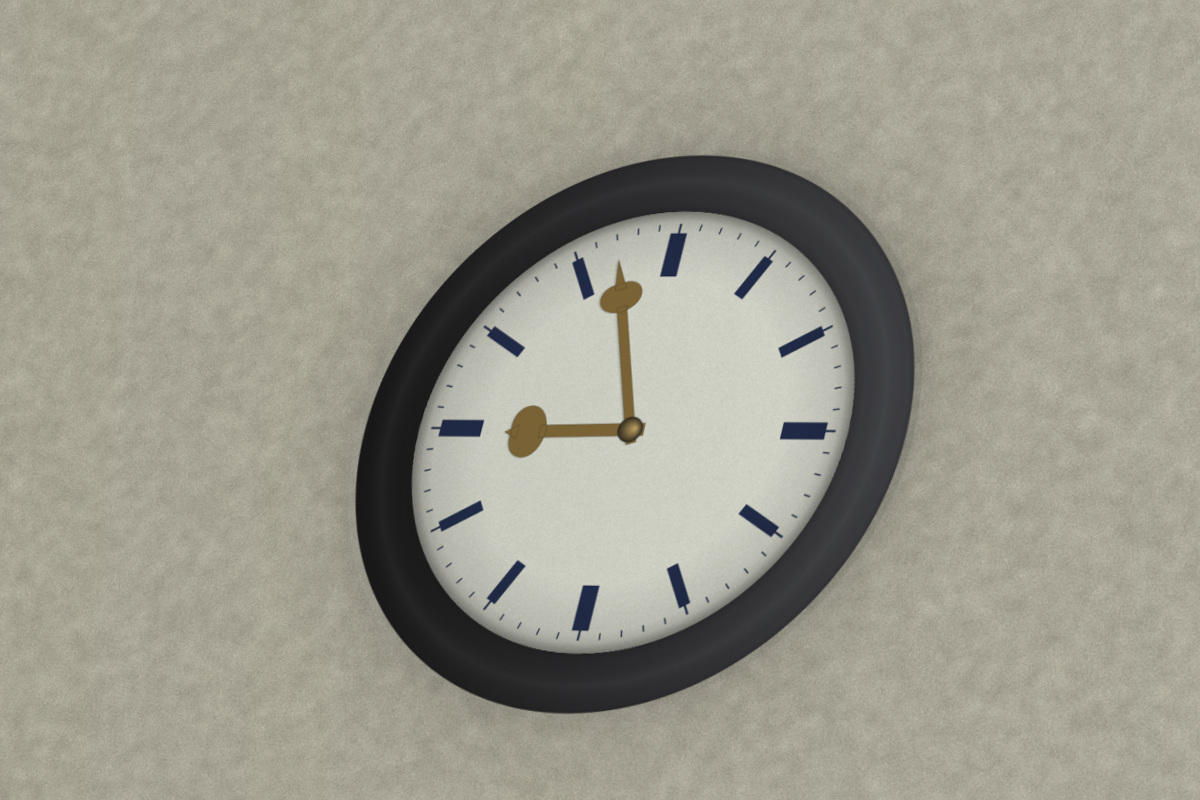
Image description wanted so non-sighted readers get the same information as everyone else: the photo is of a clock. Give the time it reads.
8:57
